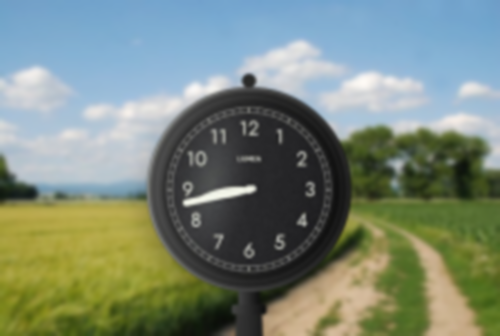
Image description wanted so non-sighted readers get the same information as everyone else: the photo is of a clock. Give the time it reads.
8:43
